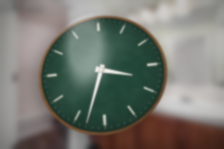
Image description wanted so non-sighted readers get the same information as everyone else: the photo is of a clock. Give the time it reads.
3:33
